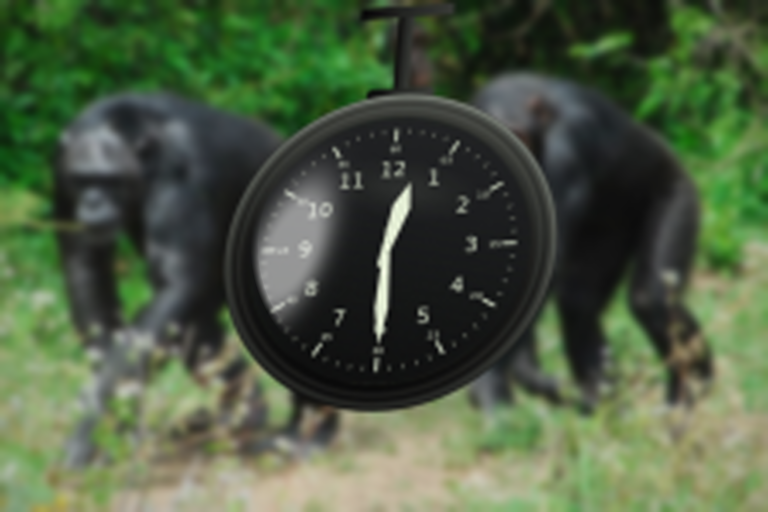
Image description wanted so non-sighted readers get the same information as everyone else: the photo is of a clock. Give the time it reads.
12:30
